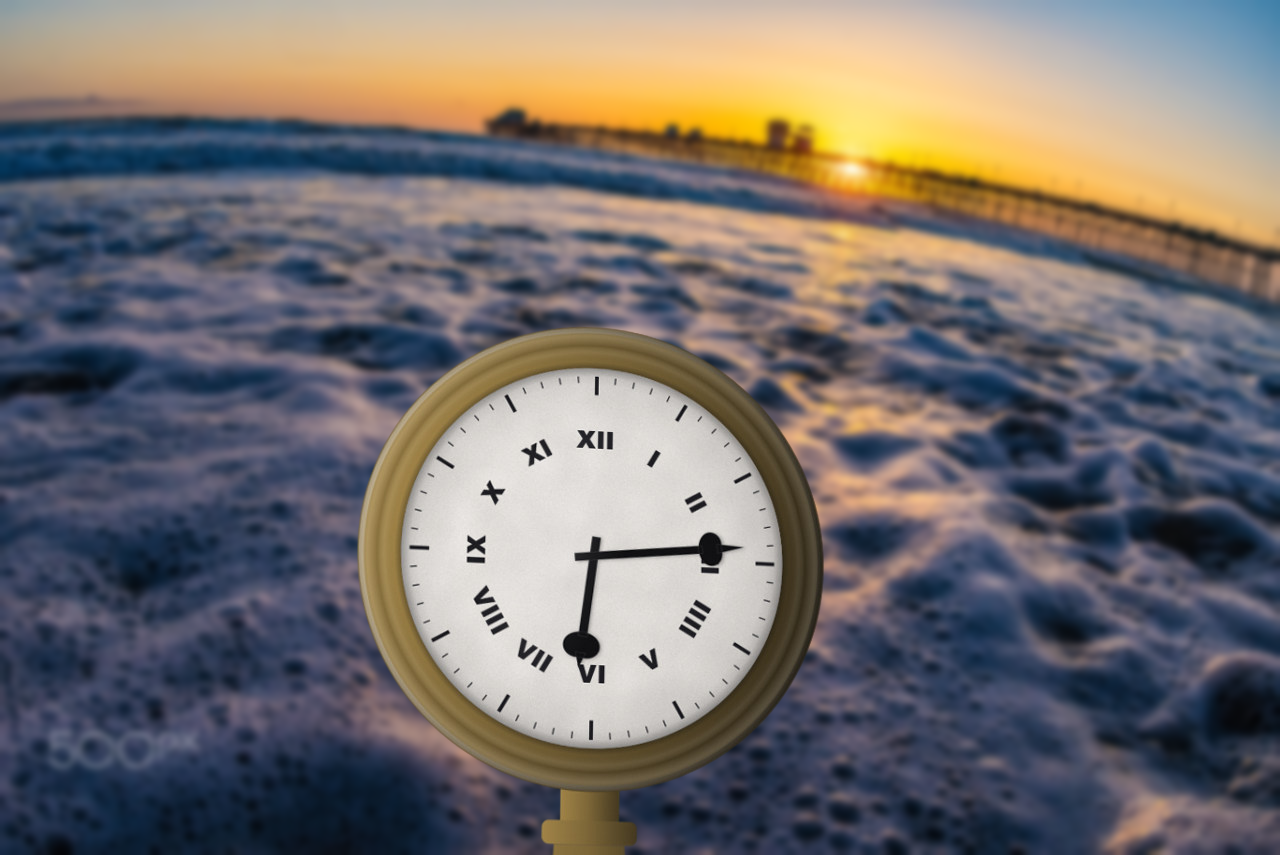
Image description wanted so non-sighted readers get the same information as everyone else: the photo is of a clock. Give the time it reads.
6:14
